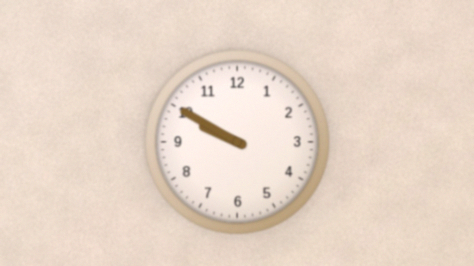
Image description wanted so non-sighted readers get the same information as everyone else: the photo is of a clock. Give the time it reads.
9:50
